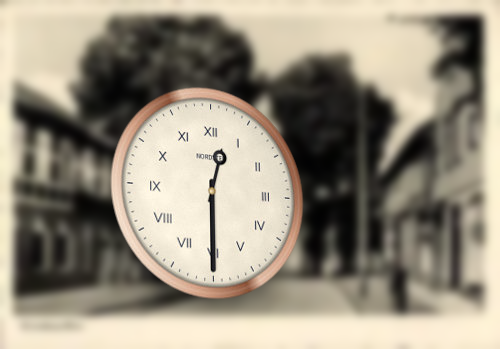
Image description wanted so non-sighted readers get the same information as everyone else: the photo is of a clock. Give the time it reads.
12:30
